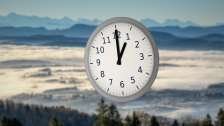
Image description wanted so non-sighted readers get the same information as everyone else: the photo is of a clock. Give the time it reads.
1:00
